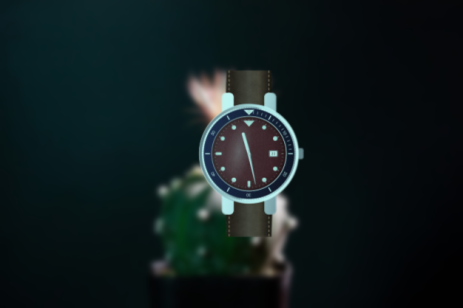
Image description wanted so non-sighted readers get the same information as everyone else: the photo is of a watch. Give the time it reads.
11:28
